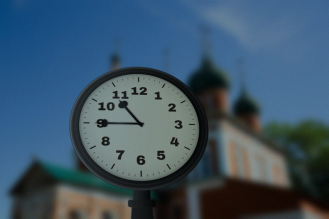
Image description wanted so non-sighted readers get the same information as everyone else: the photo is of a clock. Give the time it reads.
10:45
